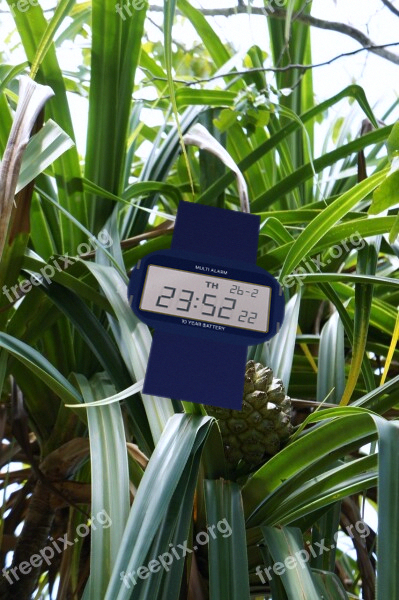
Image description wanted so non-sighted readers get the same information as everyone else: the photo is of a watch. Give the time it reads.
23:52:22
